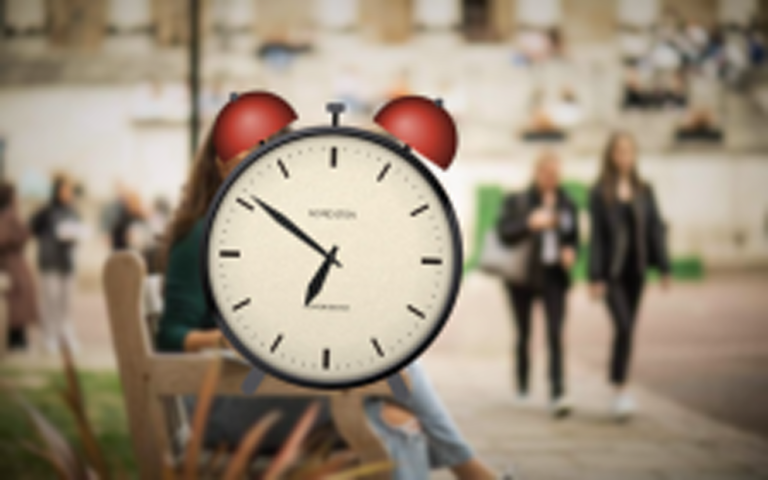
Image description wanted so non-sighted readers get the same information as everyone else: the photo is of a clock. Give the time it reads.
6:51
